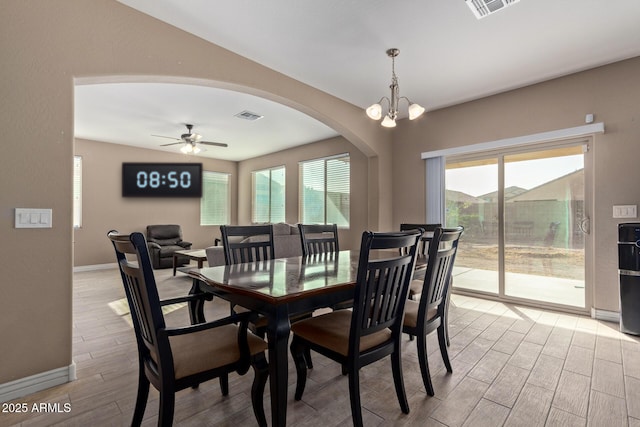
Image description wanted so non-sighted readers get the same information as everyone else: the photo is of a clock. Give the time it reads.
8:50
